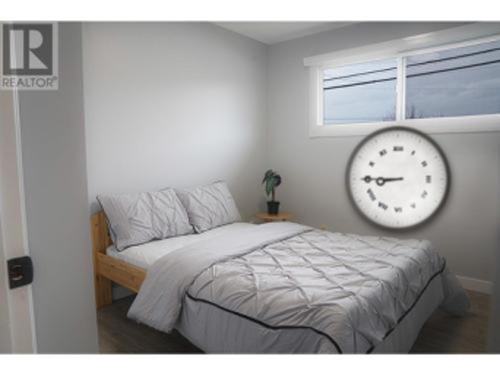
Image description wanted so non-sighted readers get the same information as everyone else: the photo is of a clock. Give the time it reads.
8:45
